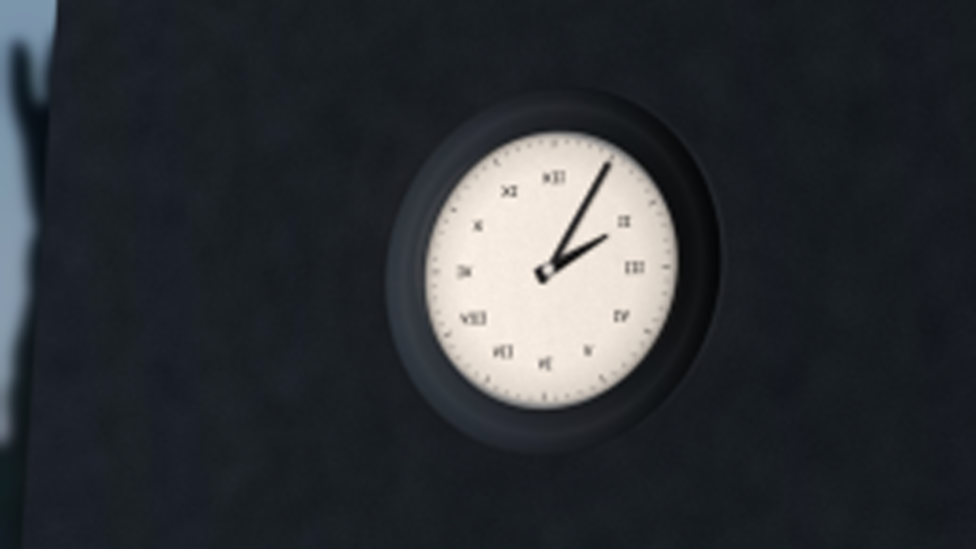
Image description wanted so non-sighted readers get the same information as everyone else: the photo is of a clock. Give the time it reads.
2:05
